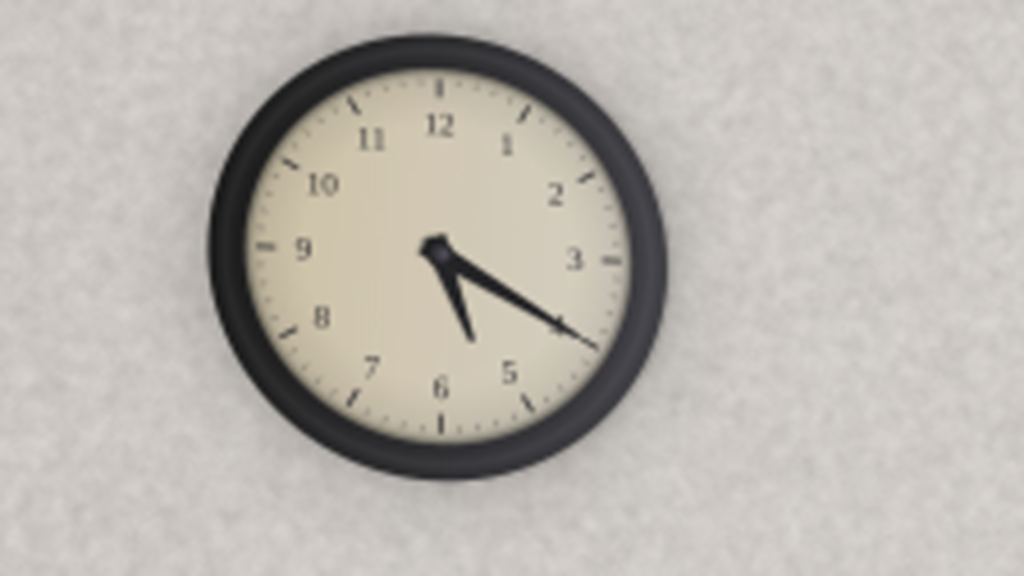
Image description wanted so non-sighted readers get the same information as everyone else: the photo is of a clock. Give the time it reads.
5:20
